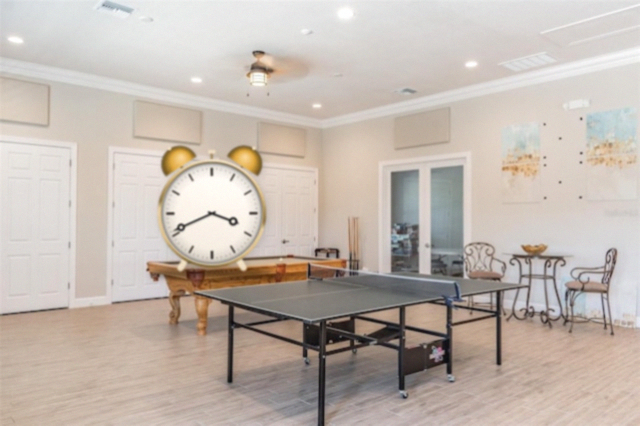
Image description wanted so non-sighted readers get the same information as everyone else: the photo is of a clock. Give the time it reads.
3:41
